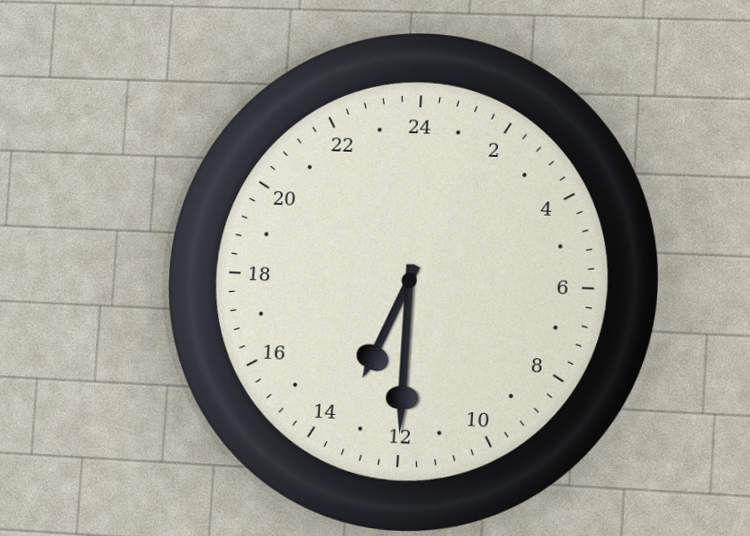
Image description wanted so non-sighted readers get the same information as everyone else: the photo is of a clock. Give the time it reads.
13:30
